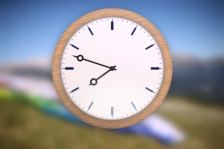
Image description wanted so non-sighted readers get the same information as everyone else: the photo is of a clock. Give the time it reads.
7:48
